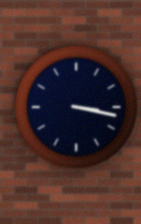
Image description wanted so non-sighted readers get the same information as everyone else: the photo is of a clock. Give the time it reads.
3:17
